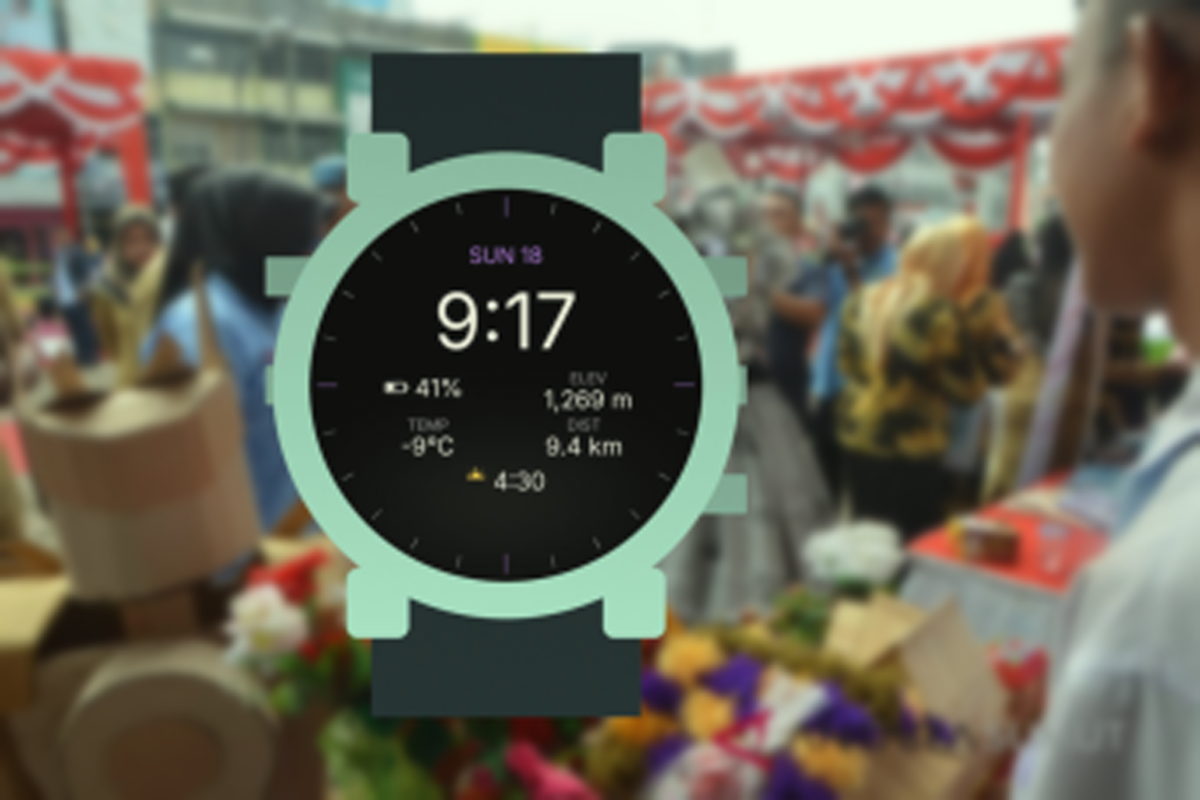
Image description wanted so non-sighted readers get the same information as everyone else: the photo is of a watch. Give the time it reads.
9:17
